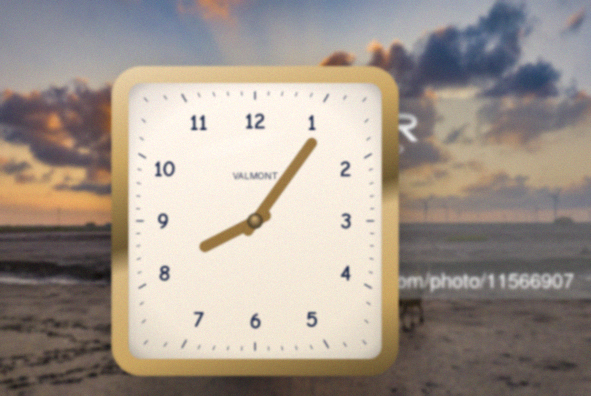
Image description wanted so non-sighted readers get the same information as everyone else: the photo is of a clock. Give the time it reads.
8:06
